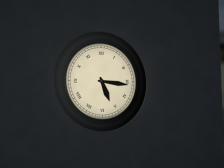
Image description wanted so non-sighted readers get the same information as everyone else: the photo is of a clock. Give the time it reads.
5:16
